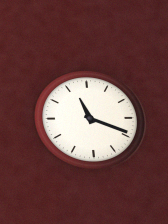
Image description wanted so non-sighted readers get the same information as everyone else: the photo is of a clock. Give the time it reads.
11:19
